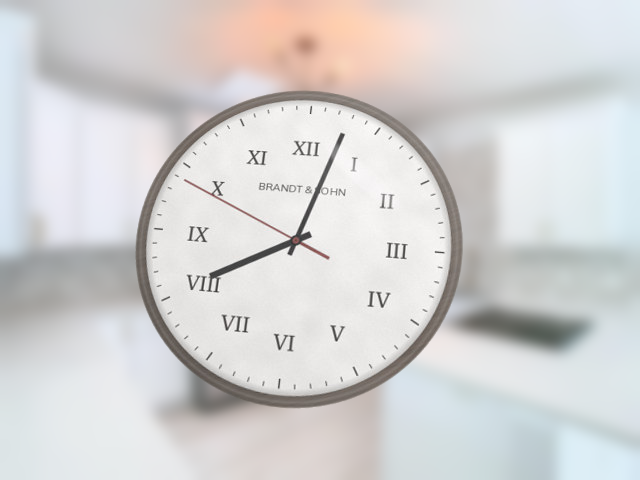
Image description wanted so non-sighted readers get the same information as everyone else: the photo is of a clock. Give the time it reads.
8:02:49
